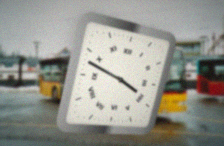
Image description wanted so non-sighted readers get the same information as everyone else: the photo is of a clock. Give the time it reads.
3:48
